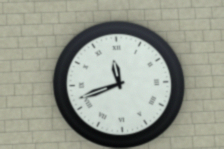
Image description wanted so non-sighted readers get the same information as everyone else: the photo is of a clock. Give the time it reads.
11:42
